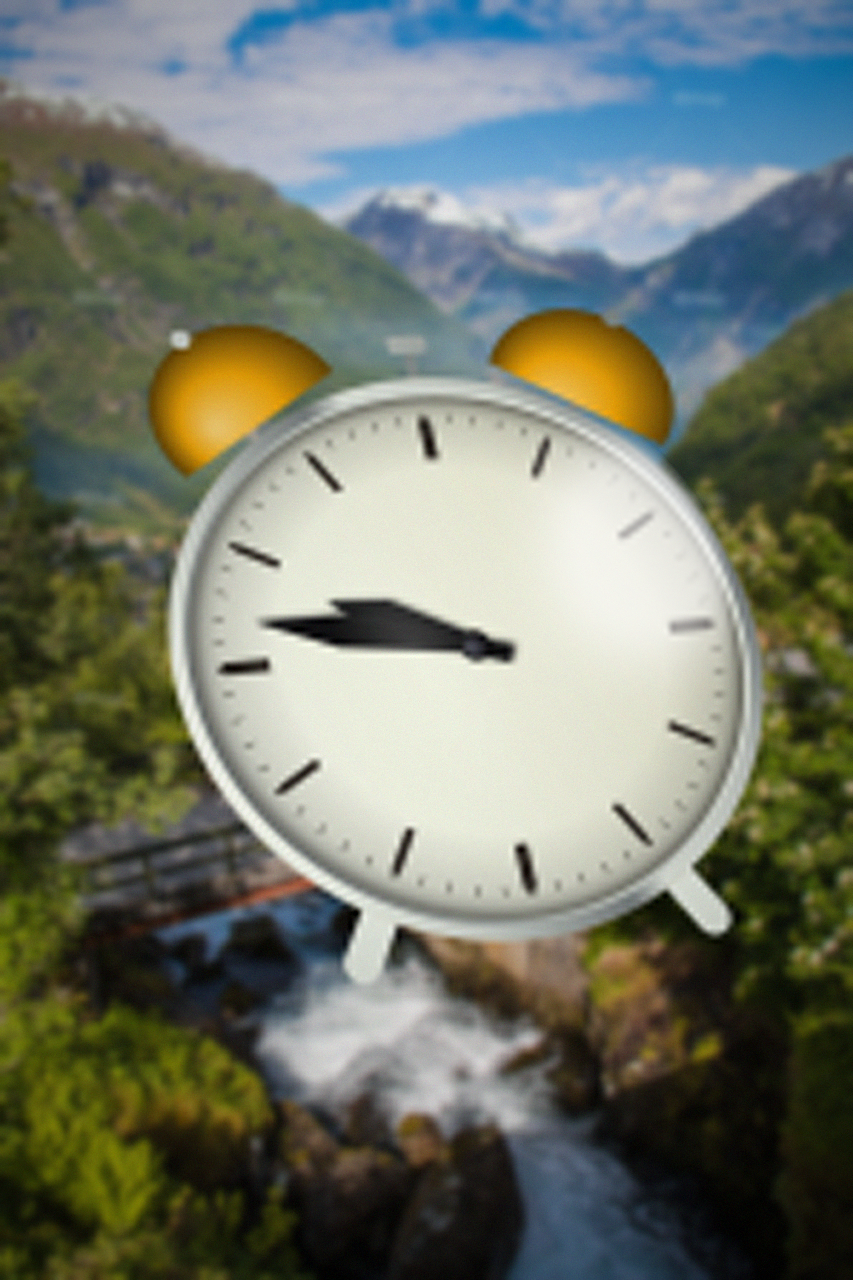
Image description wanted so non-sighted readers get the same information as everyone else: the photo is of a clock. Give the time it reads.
9:47
